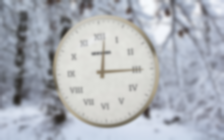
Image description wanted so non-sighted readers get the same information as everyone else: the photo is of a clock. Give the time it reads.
12:15
